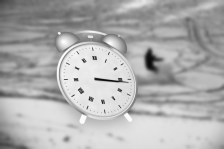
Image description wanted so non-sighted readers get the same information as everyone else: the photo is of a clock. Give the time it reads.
3:16
